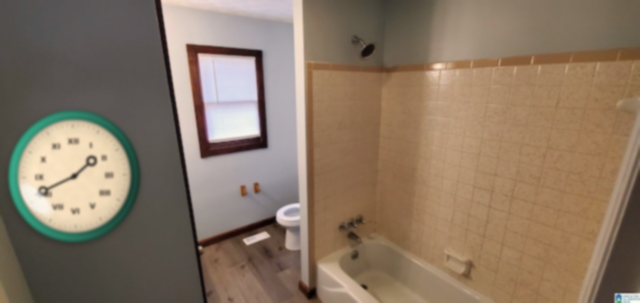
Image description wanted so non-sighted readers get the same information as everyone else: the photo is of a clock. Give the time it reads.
1:41
